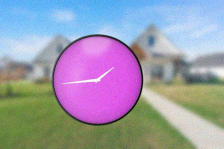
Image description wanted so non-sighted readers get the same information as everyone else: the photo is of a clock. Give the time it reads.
1:44
